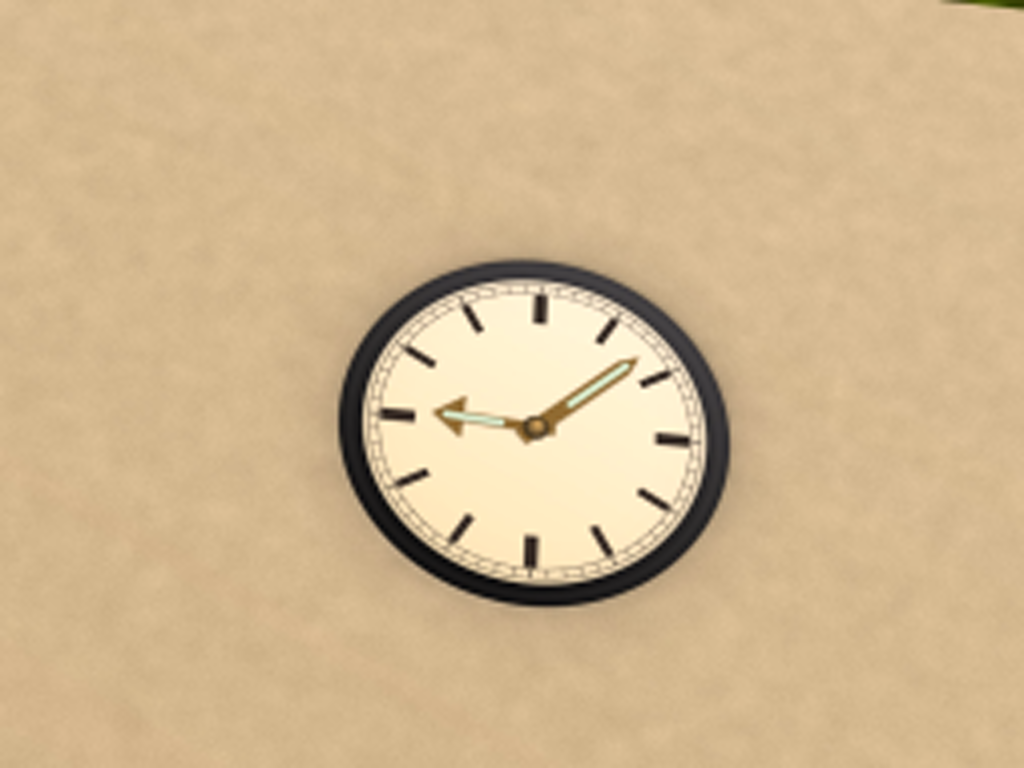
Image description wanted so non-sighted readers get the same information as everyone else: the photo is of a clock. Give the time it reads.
9:08
